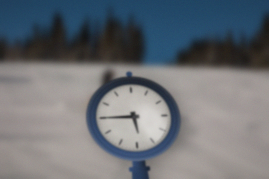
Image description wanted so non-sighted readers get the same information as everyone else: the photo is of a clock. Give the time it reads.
5:45
